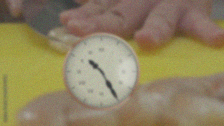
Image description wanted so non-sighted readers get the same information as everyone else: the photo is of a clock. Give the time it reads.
10:25
